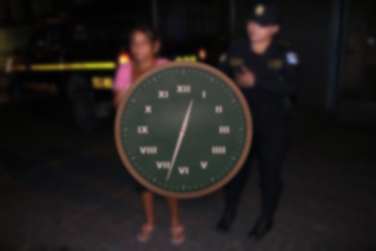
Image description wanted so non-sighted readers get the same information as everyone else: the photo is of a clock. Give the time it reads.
12:33
